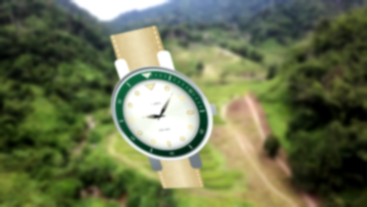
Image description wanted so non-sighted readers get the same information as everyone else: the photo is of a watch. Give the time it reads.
9:07
